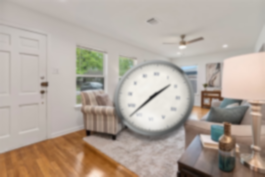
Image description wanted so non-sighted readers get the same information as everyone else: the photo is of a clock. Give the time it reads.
1:37
